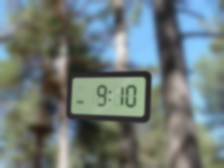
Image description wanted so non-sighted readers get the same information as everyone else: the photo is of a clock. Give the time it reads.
9:10
